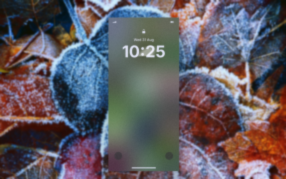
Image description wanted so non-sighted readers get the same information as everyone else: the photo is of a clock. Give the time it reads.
10:25
